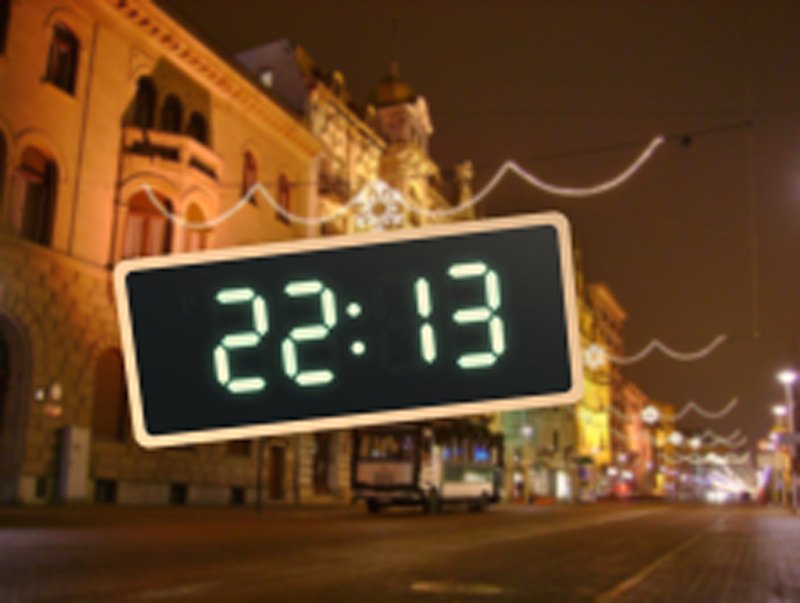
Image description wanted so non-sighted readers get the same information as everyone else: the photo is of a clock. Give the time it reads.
22:13
